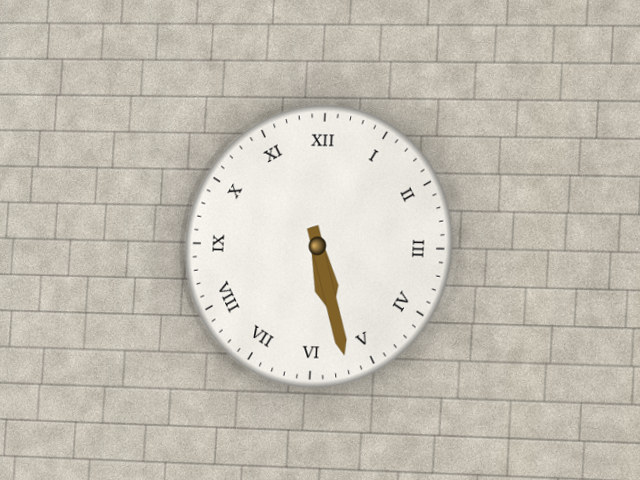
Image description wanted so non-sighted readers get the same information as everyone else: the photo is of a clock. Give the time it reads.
5:27
